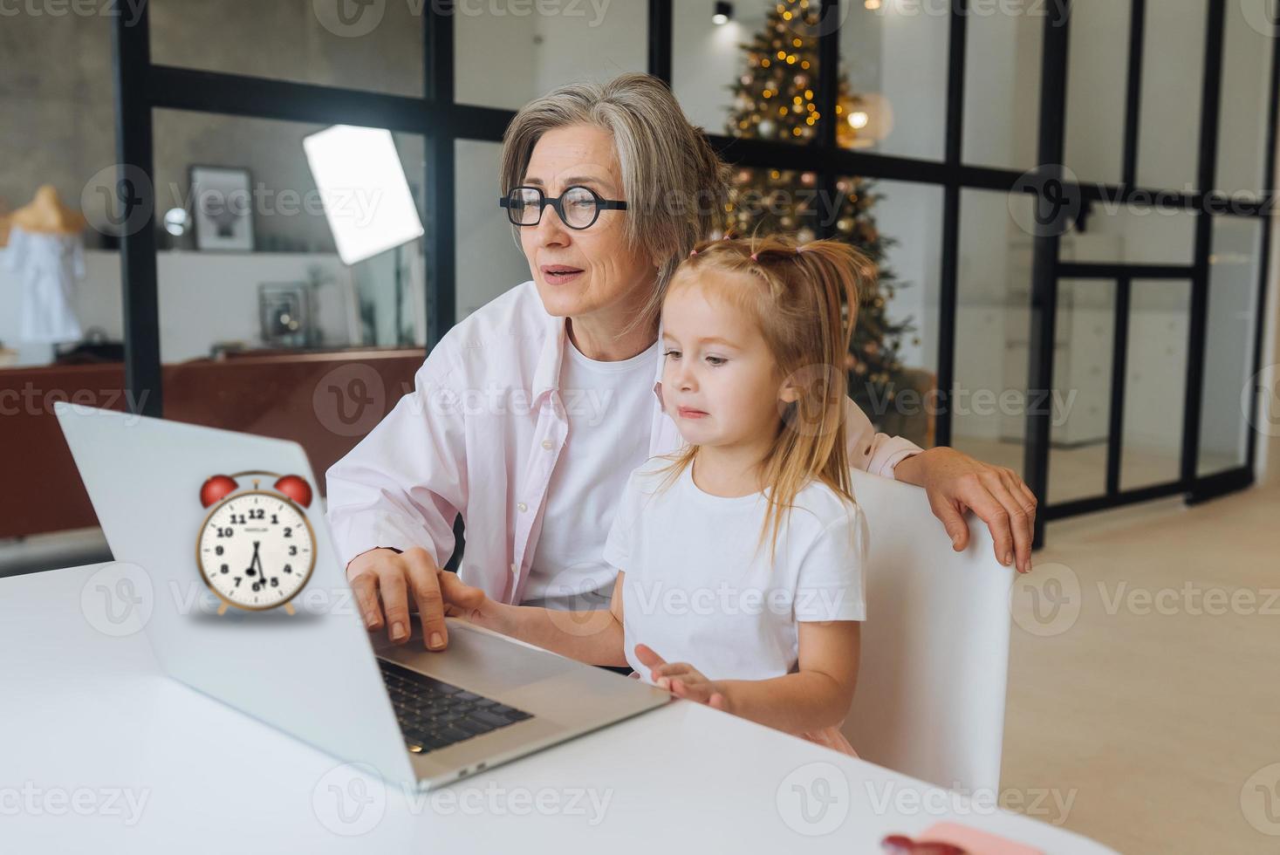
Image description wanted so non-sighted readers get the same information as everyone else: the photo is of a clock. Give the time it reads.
6:28
